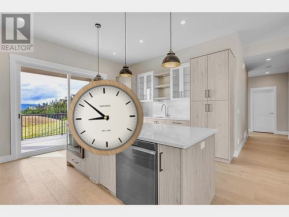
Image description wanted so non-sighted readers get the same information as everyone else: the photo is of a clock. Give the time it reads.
8:52
